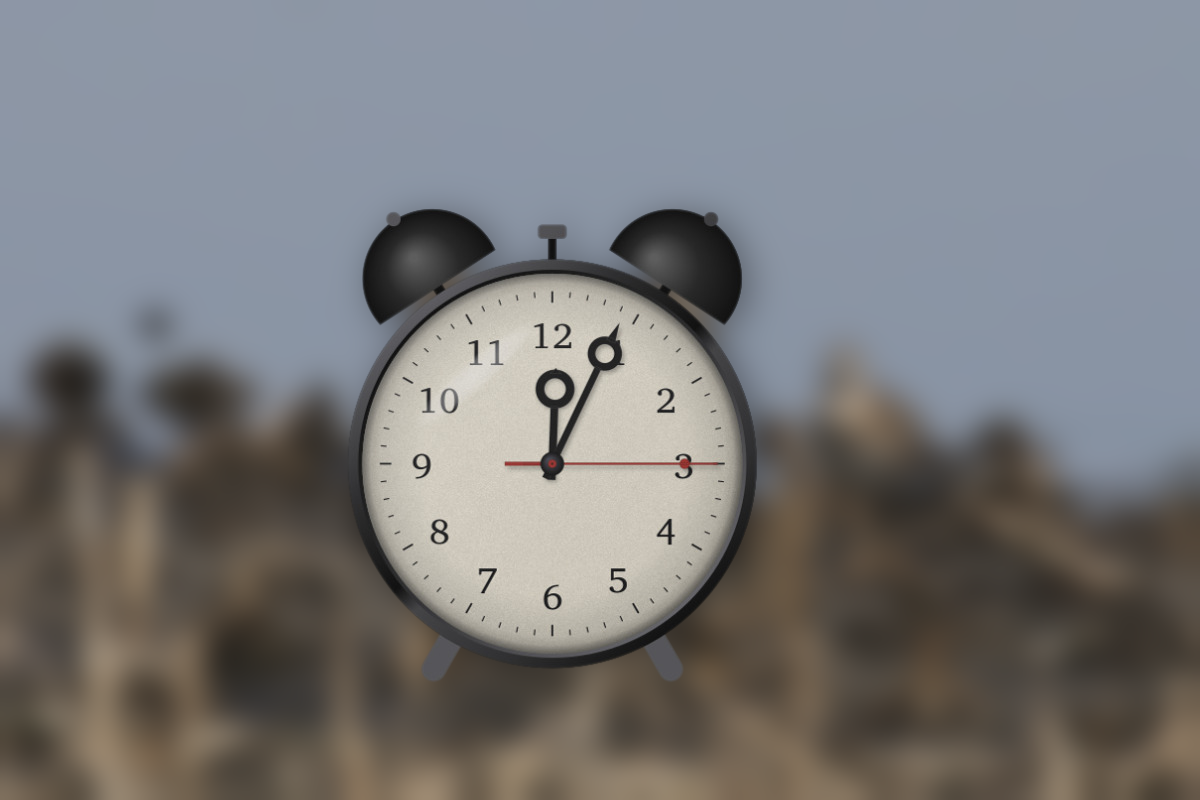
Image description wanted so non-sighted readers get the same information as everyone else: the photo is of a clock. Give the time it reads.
12:04:15
